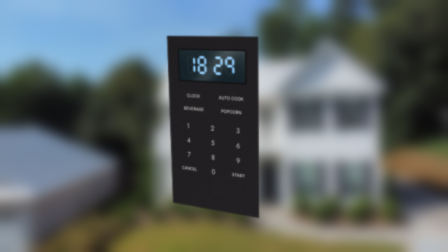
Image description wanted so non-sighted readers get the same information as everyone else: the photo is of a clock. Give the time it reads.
18:29
